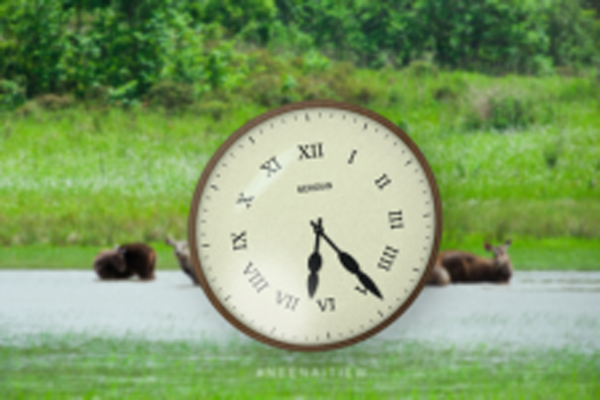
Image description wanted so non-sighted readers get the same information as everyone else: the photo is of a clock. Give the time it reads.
6:24
